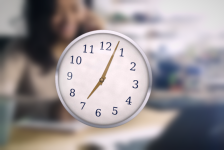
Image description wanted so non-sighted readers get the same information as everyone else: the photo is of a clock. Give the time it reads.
7:03
